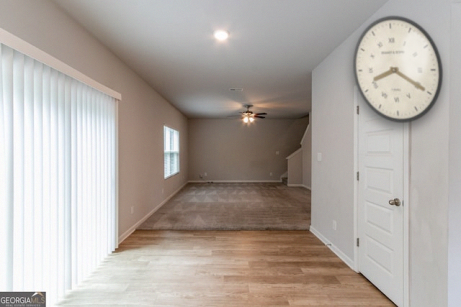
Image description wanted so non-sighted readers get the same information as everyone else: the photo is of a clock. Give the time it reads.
8:20
